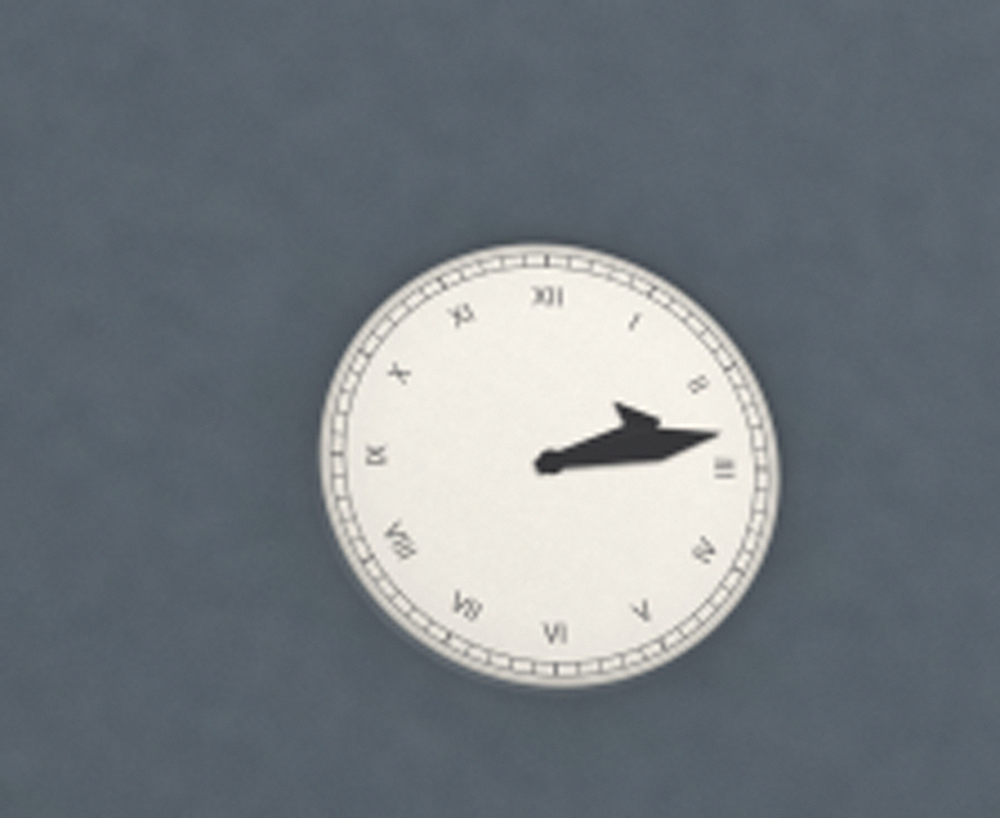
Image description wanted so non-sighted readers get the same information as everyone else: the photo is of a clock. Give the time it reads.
2:13
